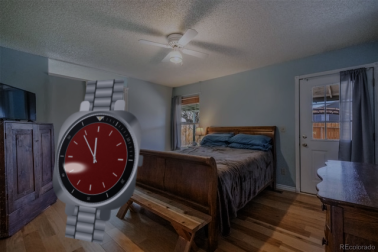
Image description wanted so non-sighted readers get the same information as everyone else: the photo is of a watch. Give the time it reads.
11:54
